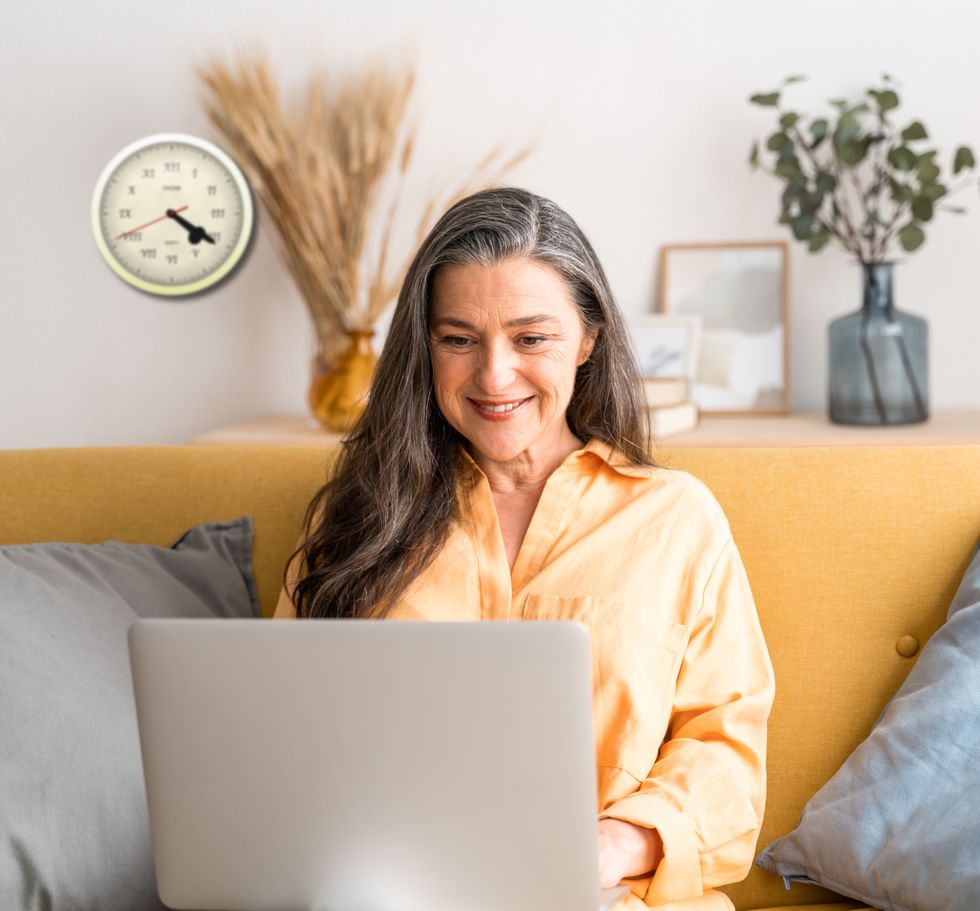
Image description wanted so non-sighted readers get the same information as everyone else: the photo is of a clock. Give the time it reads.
4:20:41
